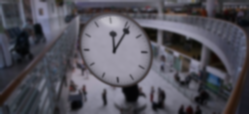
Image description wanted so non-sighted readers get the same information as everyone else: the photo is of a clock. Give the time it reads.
12:06
